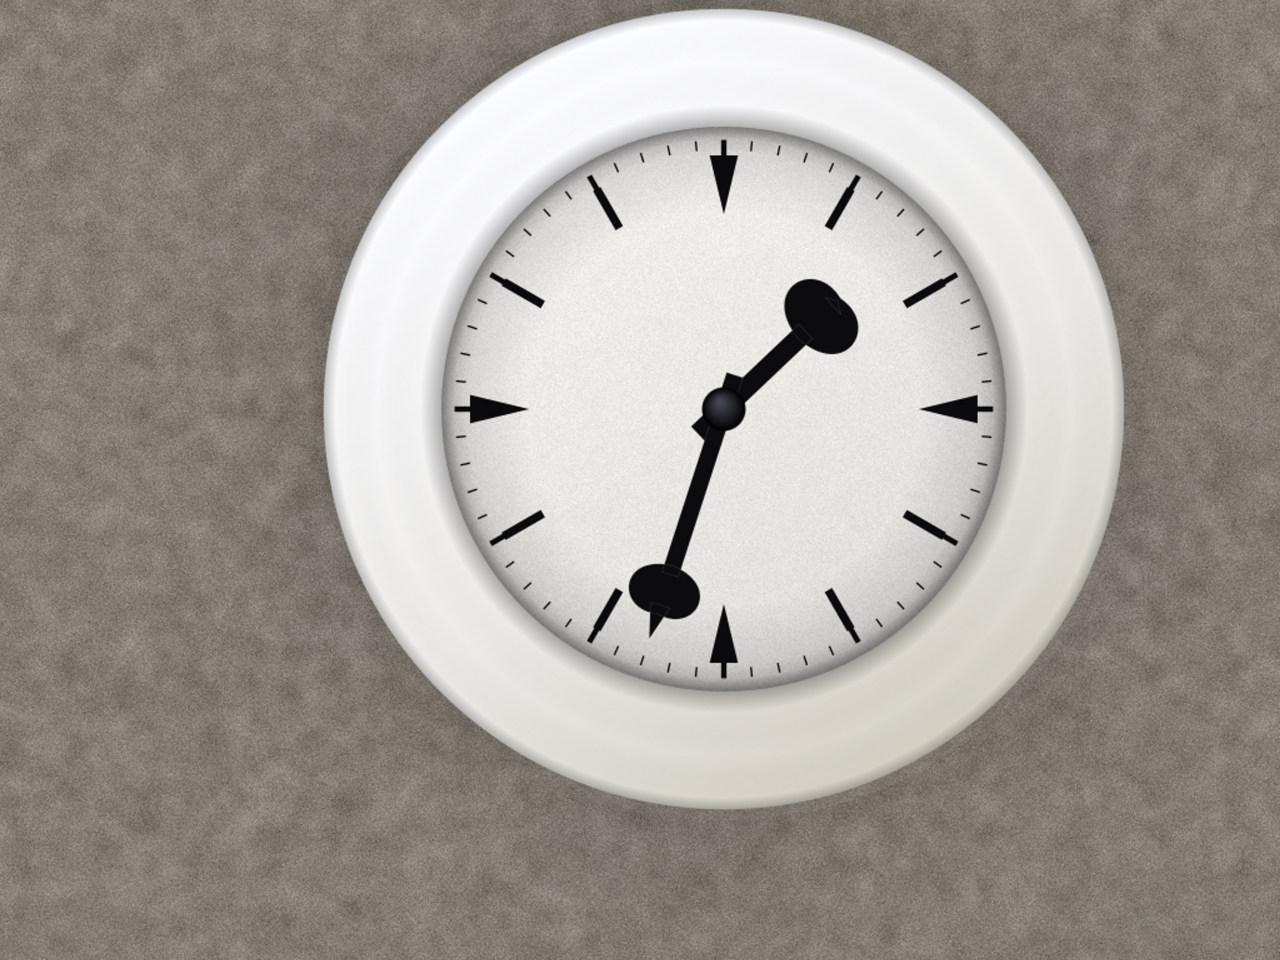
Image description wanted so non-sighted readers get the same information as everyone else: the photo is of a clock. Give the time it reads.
1:33
